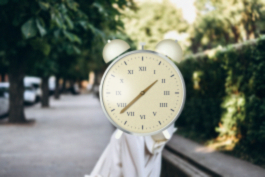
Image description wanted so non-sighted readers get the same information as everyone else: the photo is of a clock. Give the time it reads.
1:38
